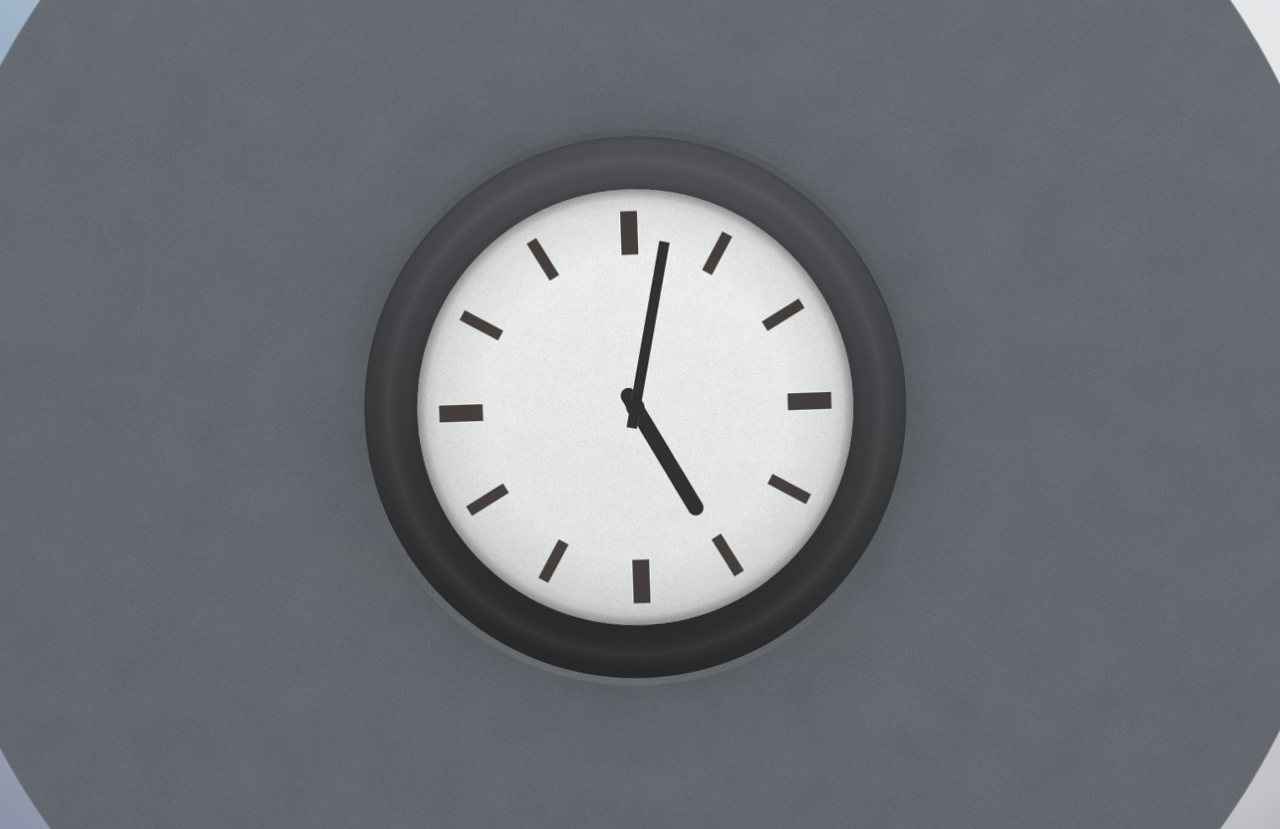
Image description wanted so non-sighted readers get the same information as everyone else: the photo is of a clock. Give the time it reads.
5:02
